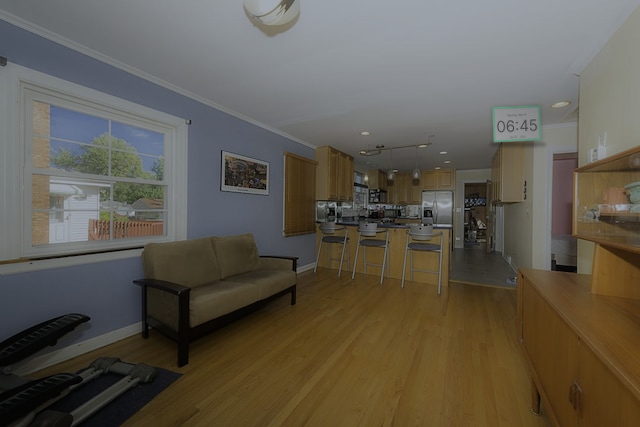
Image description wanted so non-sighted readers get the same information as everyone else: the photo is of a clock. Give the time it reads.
6:45
